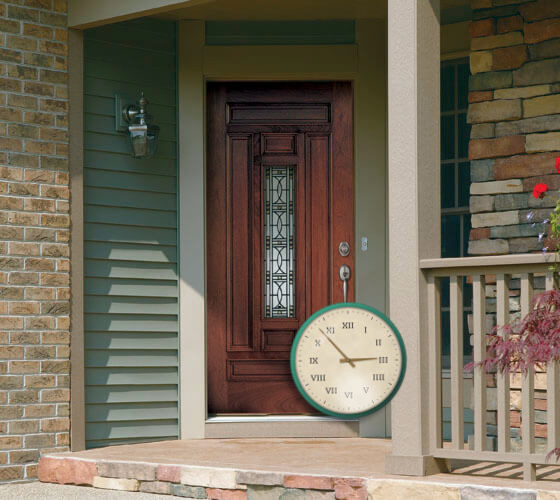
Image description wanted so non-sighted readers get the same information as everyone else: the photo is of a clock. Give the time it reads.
2:53
